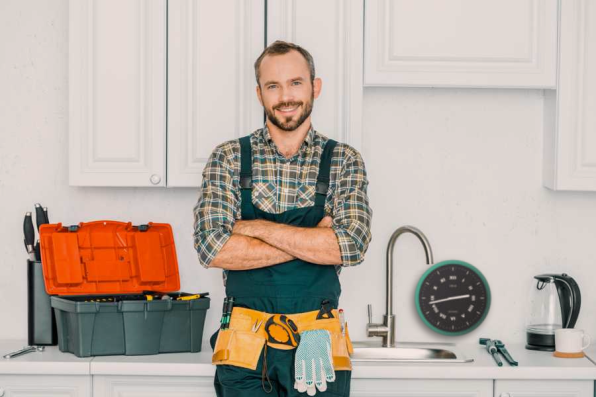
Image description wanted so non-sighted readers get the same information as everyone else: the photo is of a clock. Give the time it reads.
2:43
